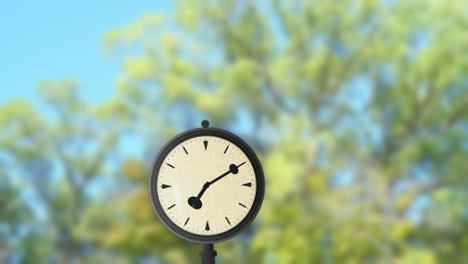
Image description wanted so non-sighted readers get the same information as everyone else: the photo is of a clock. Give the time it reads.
7:10
